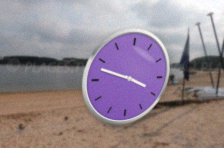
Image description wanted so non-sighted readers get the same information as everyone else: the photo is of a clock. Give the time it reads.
3:48
